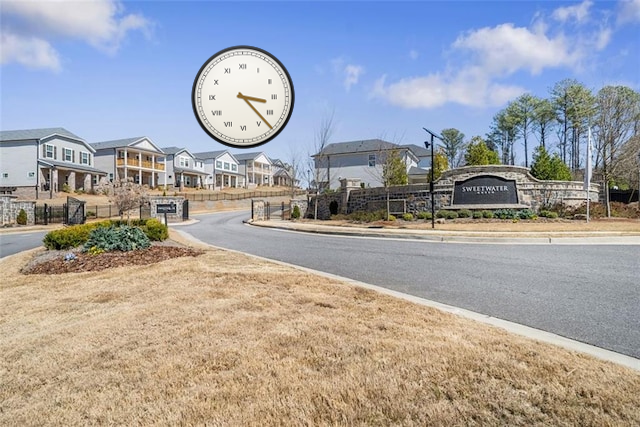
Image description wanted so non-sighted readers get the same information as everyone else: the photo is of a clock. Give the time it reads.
3:23
